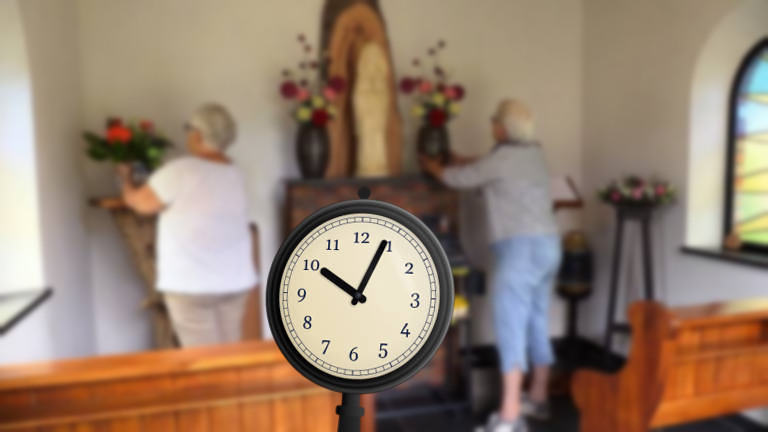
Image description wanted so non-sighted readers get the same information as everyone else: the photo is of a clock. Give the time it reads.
10:04
